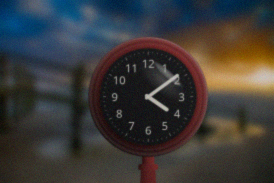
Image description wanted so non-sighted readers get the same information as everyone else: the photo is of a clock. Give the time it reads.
4:09
